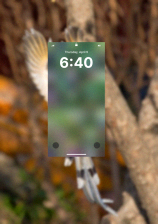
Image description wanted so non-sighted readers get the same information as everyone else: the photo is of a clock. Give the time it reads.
6:40
